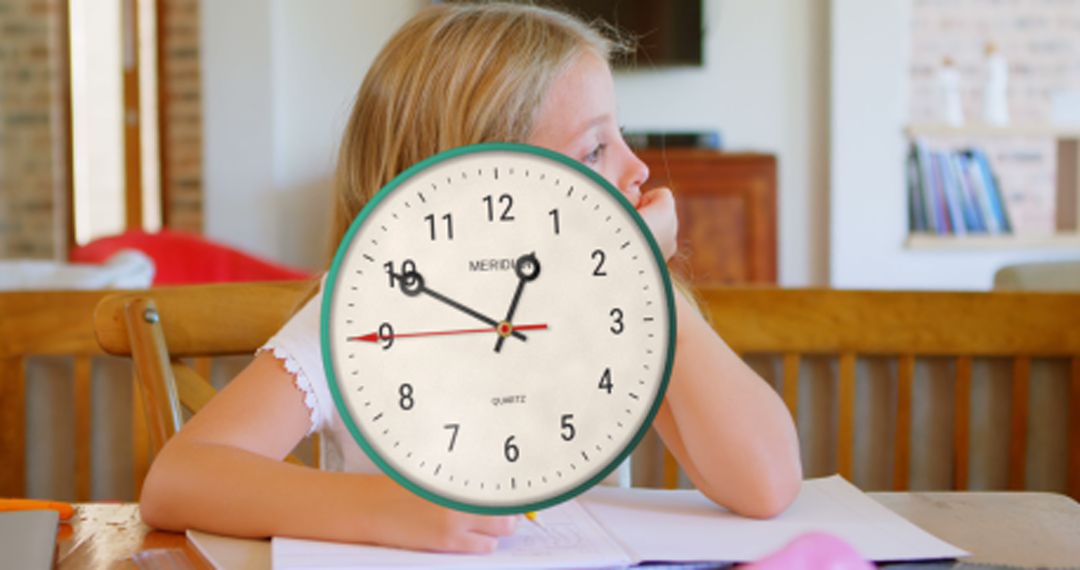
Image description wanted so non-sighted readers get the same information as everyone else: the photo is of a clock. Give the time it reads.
12:49:45
